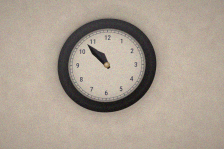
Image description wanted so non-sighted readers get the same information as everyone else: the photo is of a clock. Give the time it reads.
10:53
